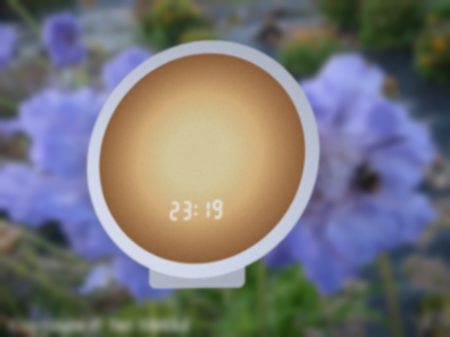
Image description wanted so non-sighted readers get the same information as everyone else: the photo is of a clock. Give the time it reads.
23:19
